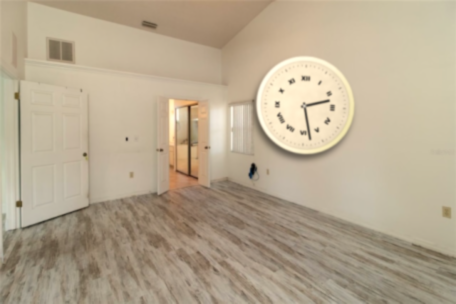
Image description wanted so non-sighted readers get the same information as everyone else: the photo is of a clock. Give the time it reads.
2:28
